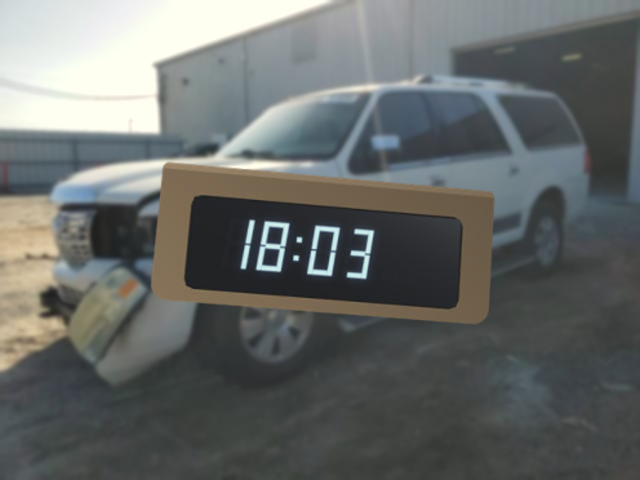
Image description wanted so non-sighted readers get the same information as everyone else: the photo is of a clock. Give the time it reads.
18:03
